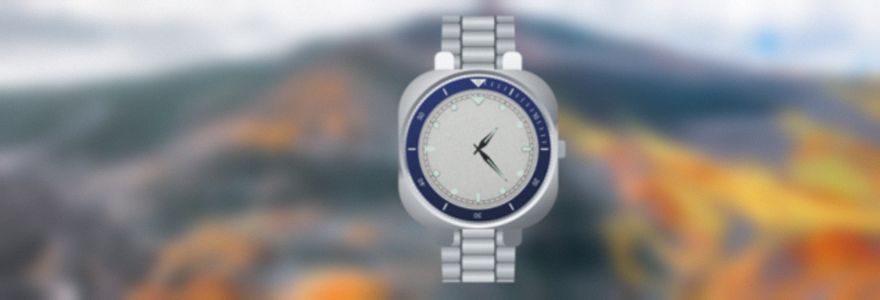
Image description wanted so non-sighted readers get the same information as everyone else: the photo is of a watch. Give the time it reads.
1:23
